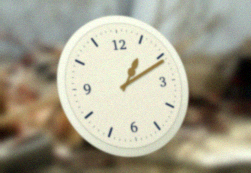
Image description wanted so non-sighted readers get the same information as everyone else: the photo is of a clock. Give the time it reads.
1:11
